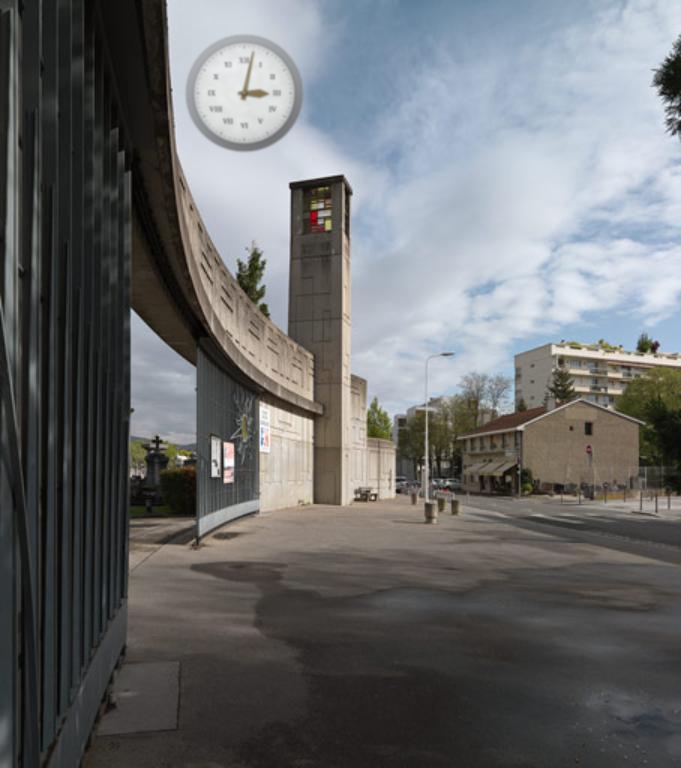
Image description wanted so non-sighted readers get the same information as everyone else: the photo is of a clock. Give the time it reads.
3:02
